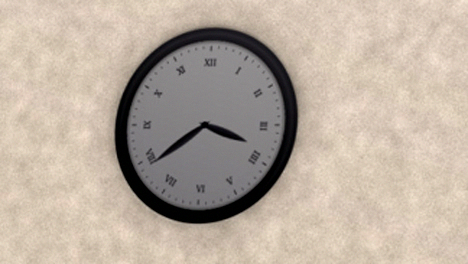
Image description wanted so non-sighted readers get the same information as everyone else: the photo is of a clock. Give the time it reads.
3:39
